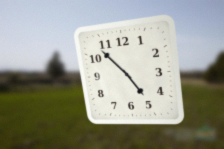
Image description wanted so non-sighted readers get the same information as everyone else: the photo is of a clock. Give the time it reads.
4:53
